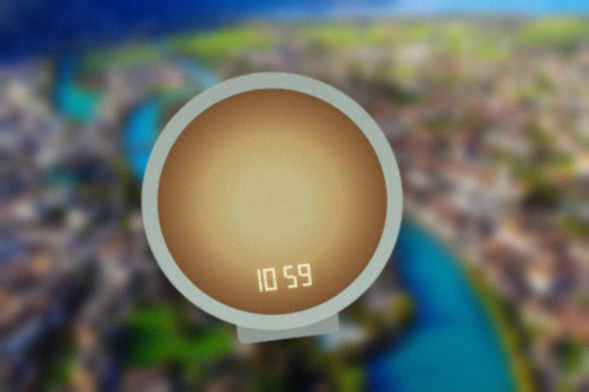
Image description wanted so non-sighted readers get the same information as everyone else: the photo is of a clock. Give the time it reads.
10:59
